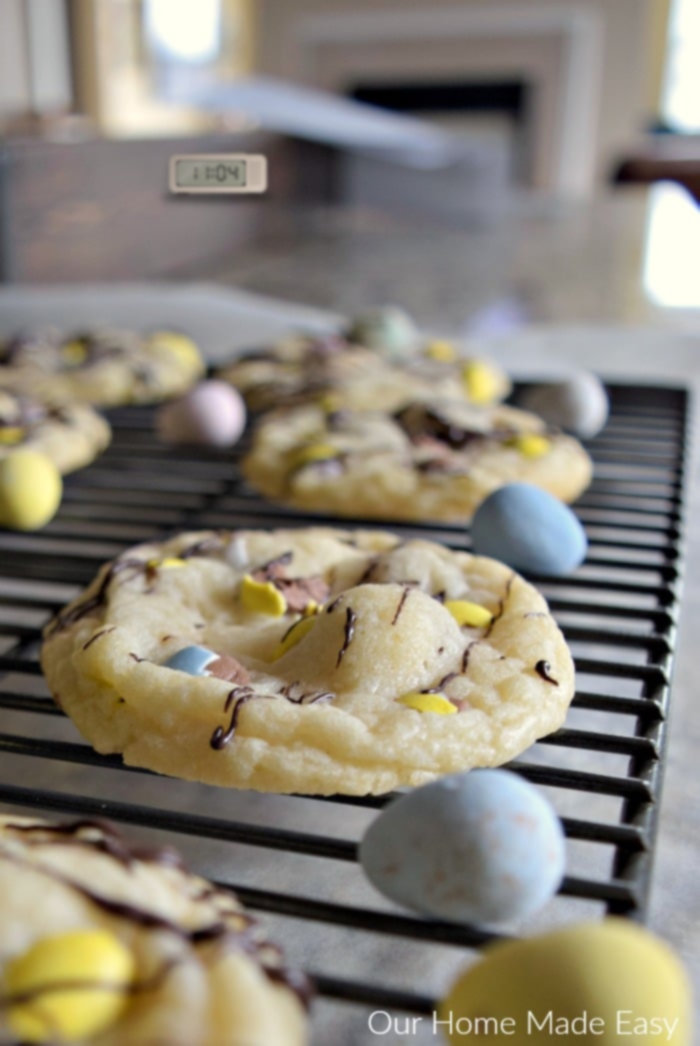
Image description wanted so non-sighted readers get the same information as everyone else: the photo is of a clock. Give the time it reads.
11:04
